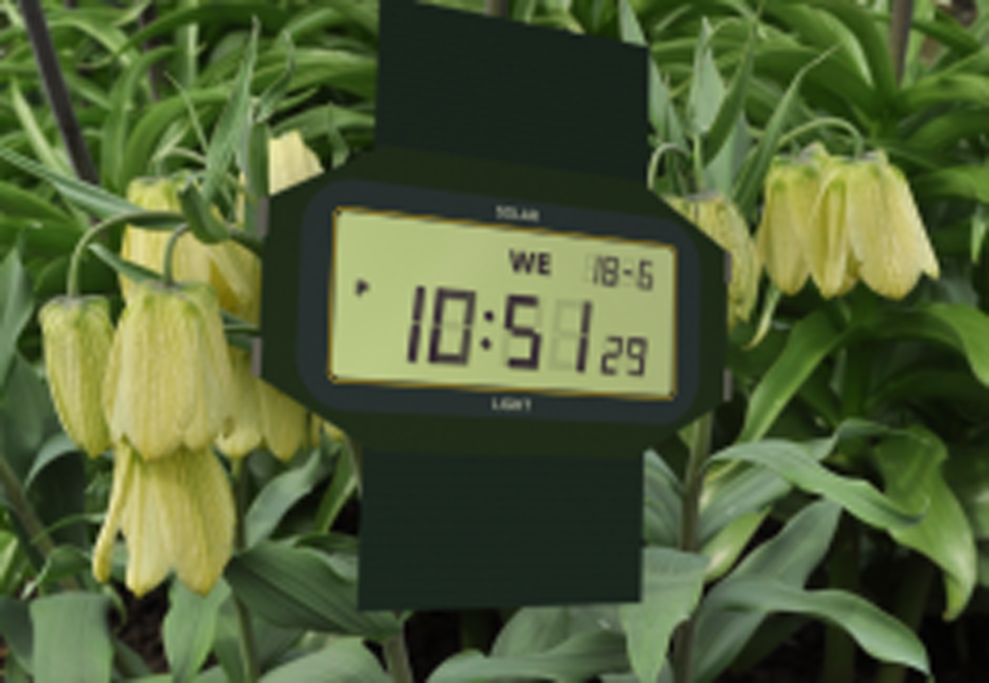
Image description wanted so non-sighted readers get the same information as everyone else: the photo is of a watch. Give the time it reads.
10:51:29
